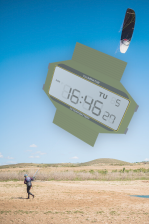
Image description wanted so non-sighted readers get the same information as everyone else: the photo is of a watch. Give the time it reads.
16:46:27
